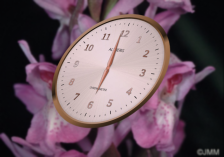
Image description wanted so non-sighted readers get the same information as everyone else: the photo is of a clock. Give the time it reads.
5:59
